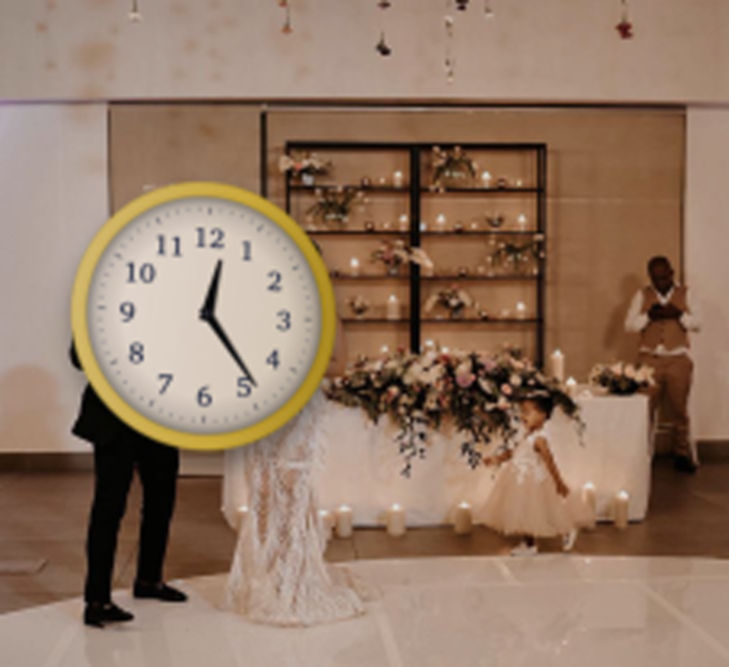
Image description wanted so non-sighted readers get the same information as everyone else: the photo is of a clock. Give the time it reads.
12:24
